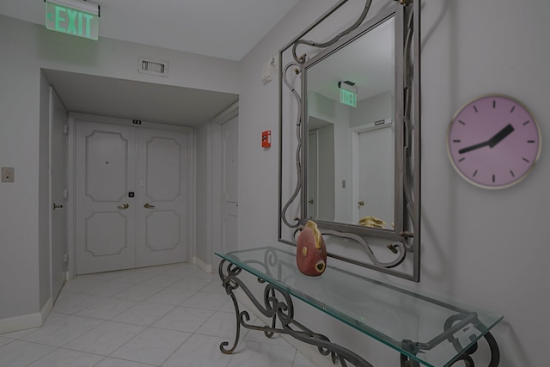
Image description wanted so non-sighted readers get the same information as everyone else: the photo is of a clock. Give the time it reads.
1:42
